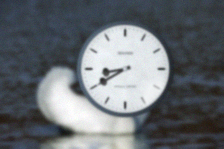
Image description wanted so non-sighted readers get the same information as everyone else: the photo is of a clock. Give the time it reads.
8:40
